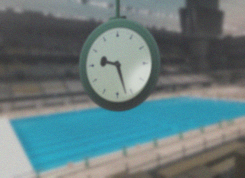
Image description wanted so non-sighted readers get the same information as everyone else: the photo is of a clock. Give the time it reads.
9:27
